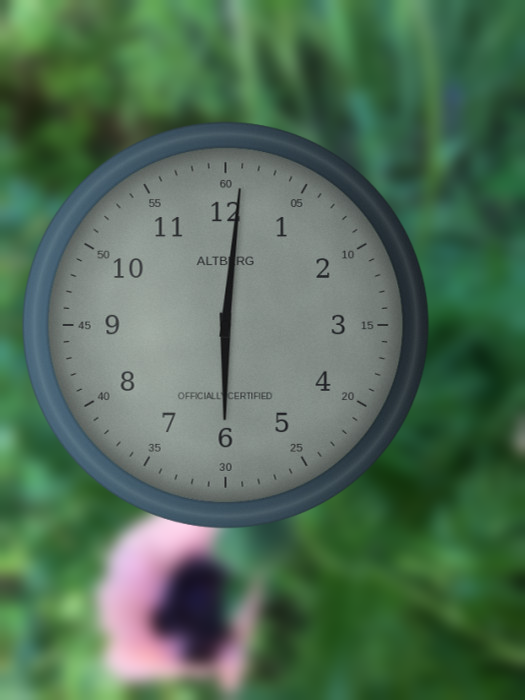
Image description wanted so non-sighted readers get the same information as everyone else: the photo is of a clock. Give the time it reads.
6:01
